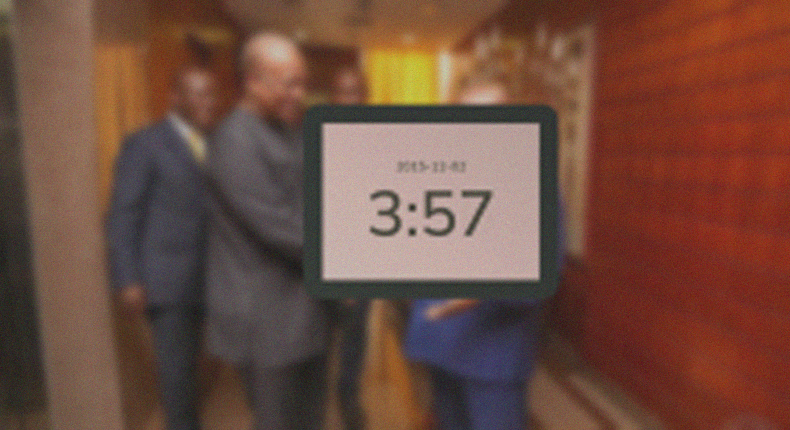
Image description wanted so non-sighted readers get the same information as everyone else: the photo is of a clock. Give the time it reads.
3:57
